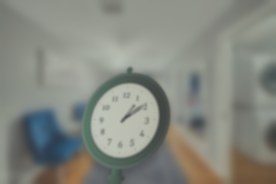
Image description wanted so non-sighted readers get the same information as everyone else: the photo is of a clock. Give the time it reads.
1:09
